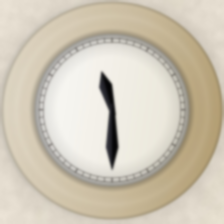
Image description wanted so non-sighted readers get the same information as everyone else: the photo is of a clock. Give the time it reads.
11:30
